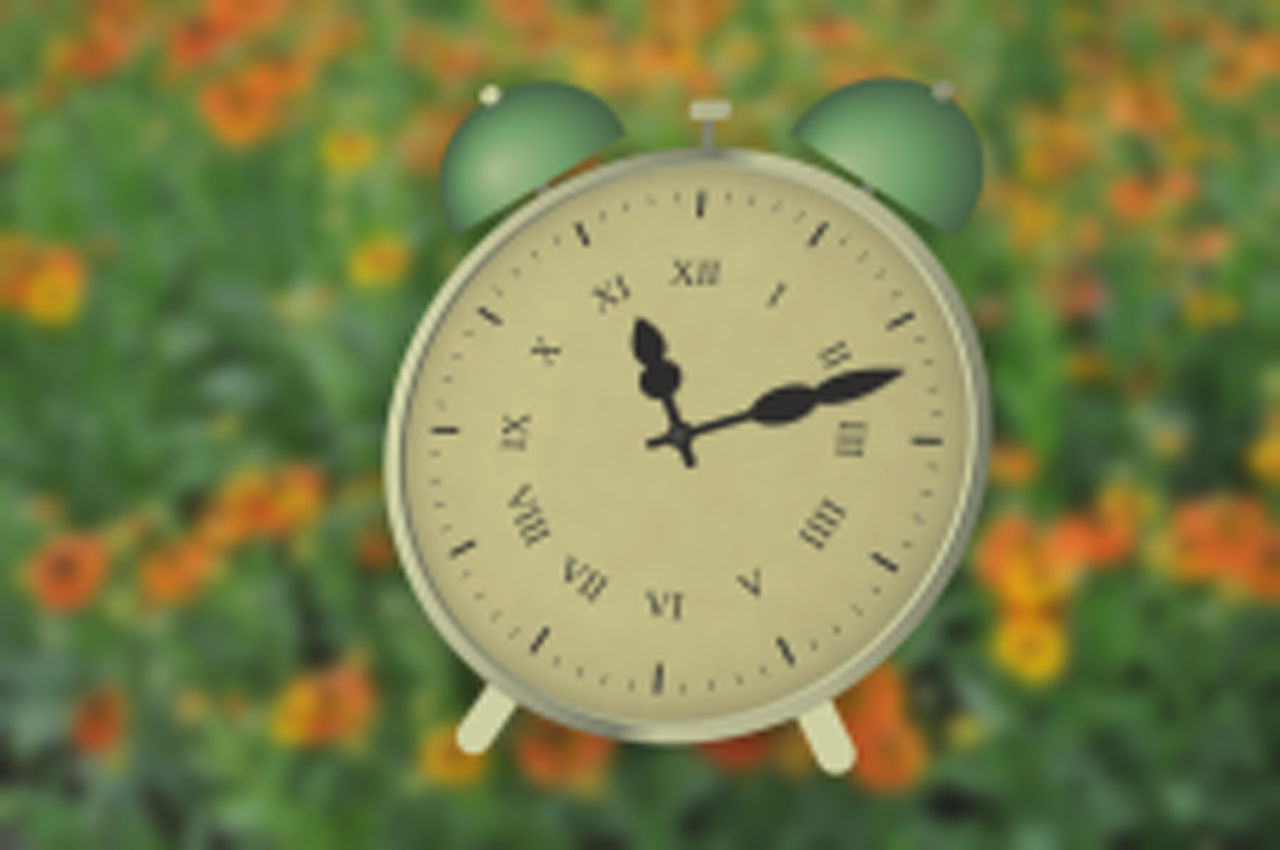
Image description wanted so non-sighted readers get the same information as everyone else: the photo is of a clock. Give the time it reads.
11:12
